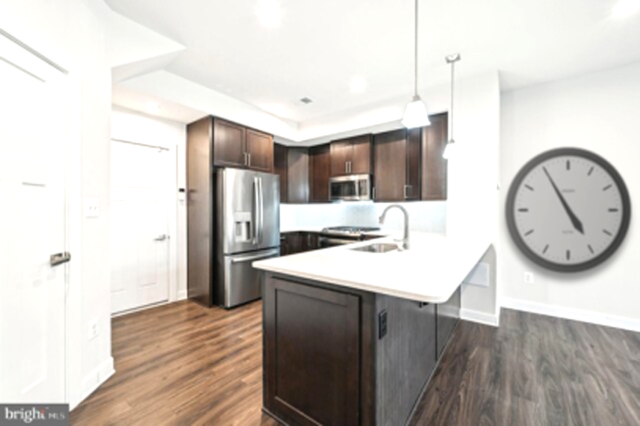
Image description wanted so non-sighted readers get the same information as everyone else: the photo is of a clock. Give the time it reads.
4:55
